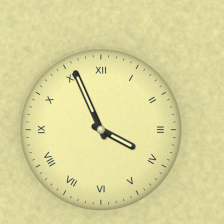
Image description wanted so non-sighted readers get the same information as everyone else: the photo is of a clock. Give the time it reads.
3:56
